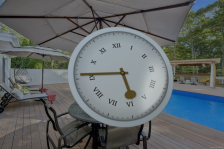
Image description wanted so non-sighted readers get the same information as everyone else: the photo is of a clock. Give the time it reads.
5:46
